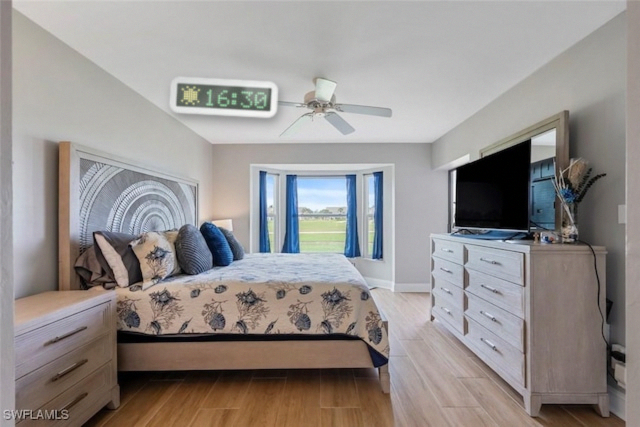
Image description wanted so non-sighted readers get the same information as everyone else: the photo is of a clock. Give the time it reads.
16:30
